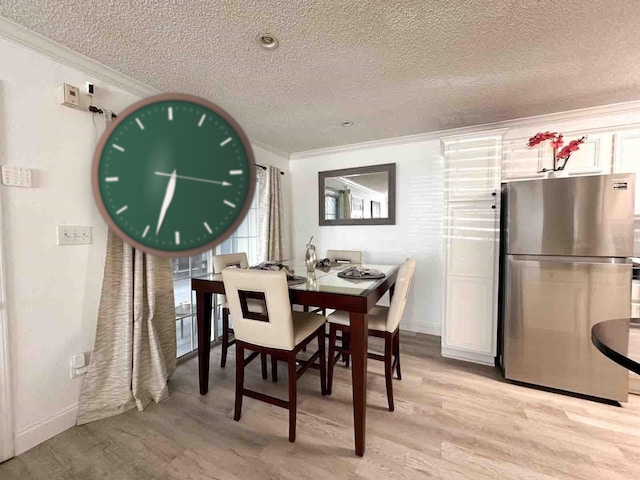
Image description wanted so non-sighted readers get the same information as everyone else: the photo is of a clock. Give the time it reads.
6:33:17
